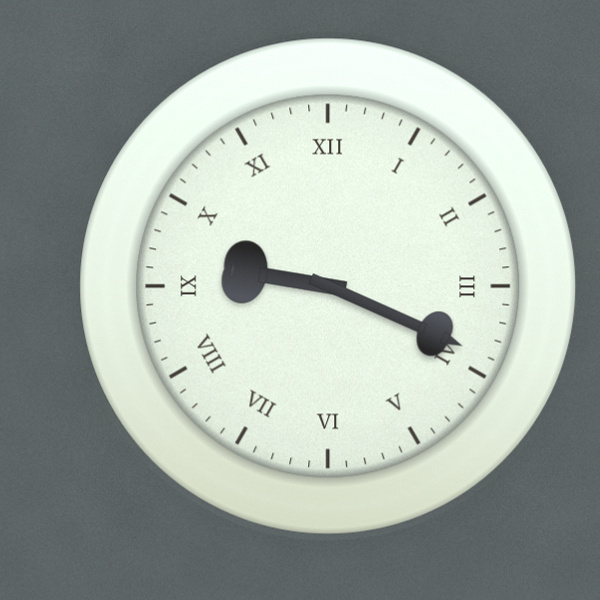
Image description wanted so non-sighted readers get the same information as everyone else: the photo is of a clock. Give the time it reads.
9:19
